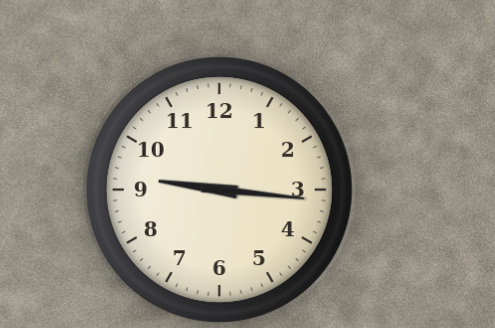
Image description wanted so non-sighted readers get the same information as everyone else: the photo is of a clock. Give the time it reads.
9:16
